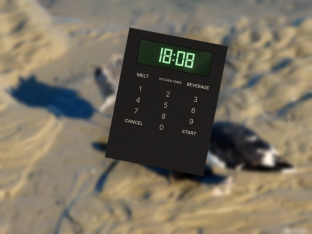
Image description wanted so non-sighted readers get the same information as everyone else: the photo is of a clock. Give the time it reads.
18:08
